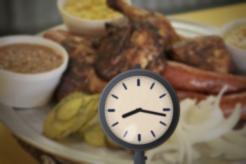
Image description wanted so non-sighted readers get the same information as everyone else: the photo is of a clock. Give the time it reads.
8:17
